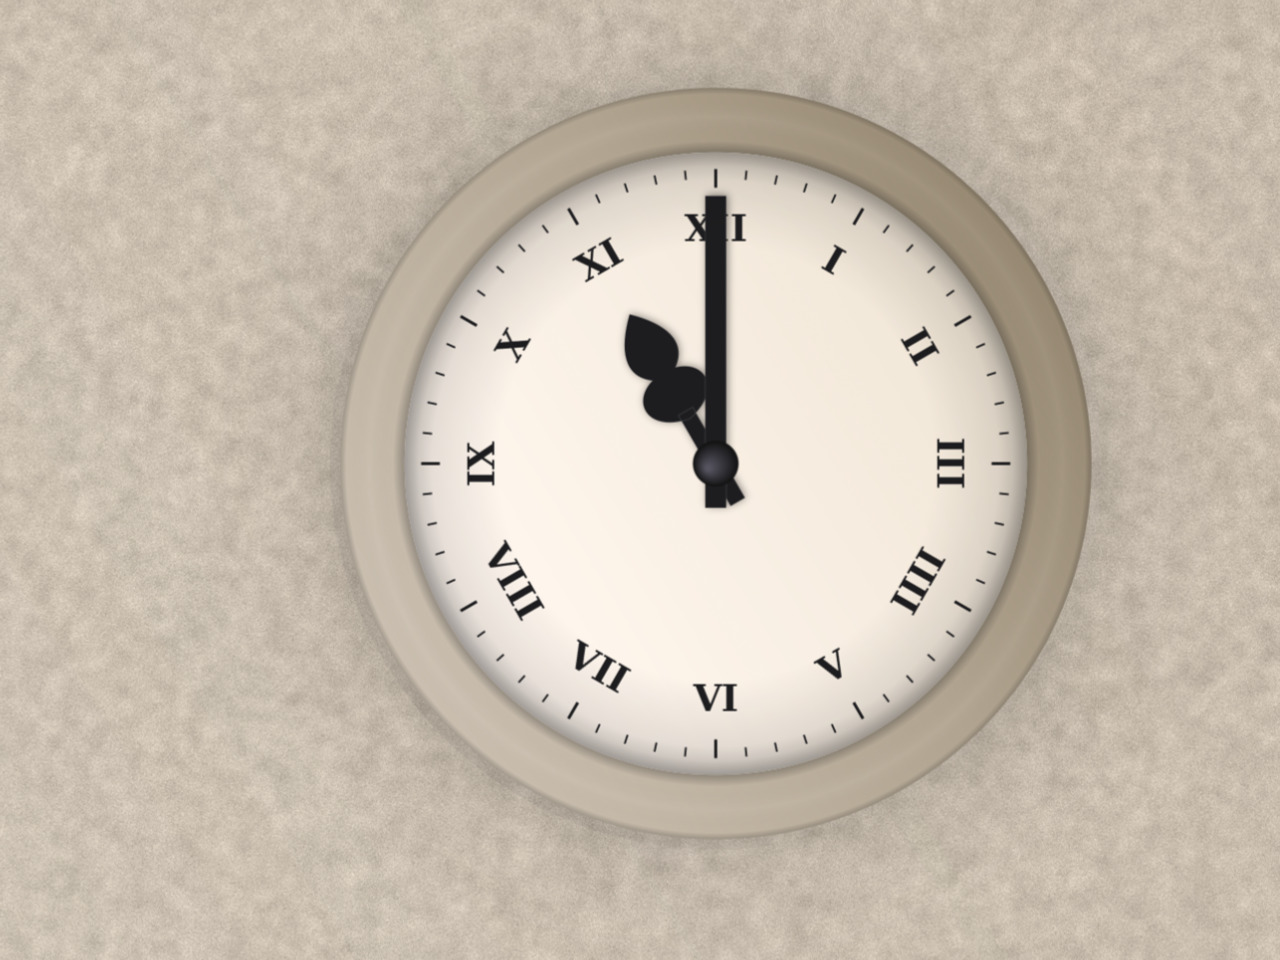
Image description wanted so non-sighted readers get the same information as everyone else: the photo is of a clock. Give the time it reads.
11:00
